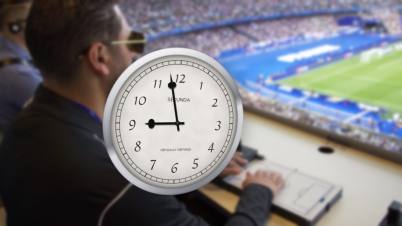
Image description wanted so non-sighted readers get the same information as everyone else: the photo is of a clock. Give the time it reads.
8:58
